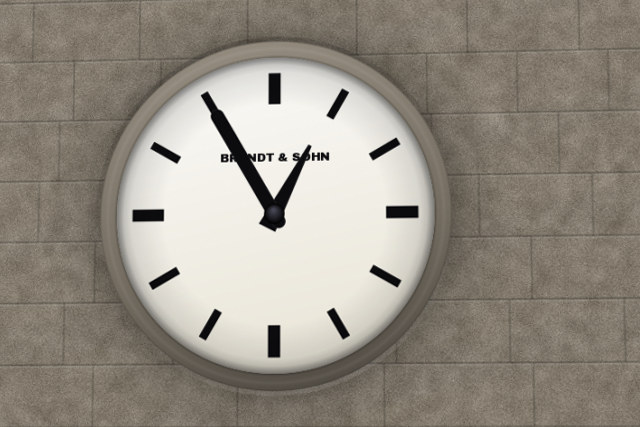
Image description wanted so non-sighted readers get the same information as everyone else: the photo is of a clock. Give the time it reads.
12:55
